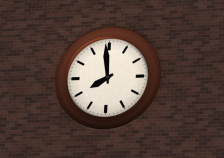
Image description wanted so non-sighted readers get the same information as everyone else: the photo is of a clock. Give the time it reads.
7:59
